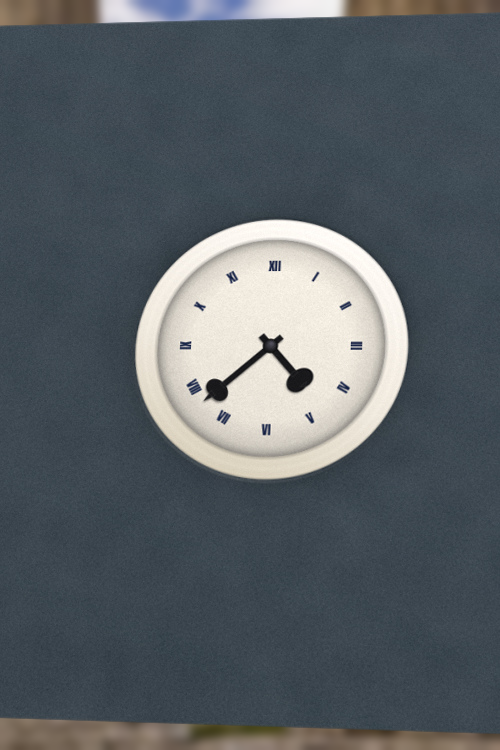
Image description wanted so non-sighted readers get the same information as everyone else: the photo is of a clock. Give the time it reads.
4:38
